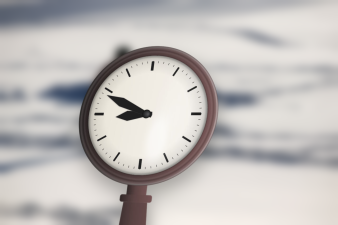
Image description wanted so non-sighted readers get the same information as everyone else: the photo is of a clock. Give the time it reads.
8:49
